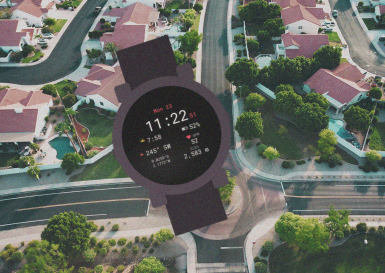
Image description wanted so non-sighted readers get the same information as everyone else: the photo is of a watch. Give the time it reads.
11:22
